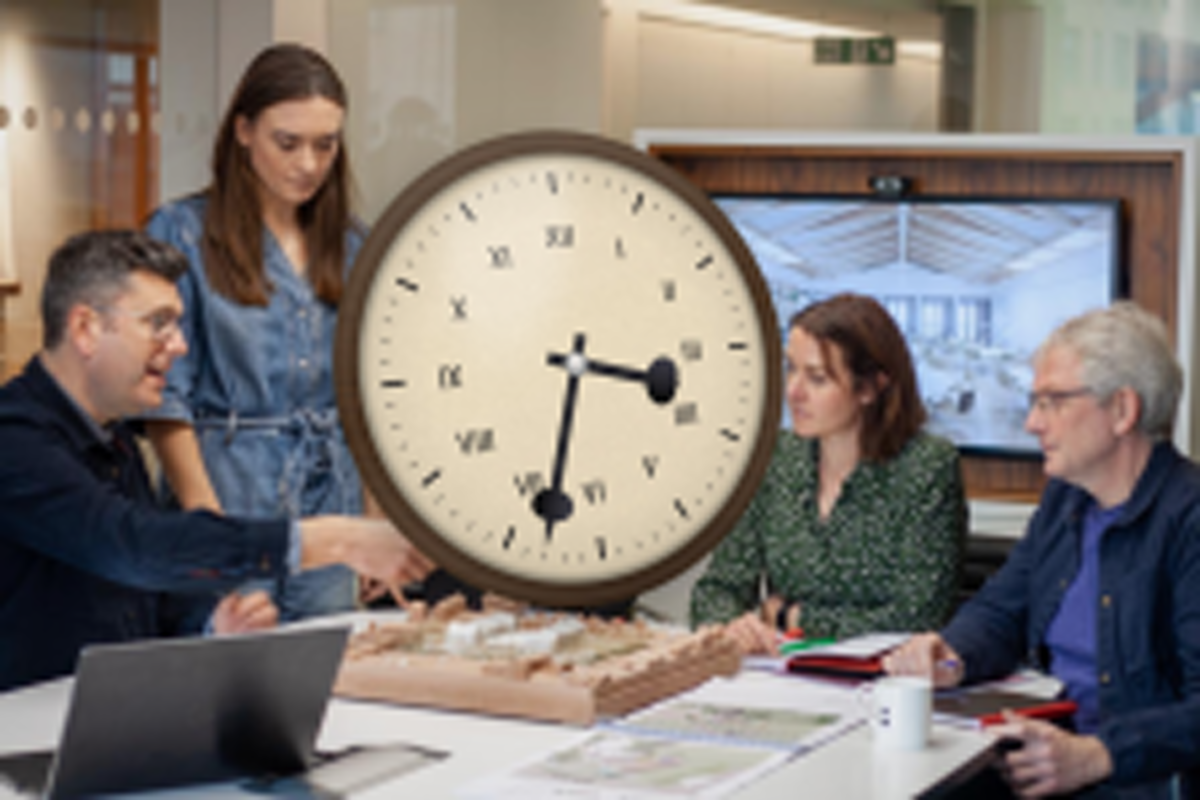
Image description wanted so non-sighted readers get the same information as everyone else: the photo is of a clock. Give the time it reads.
3:33
